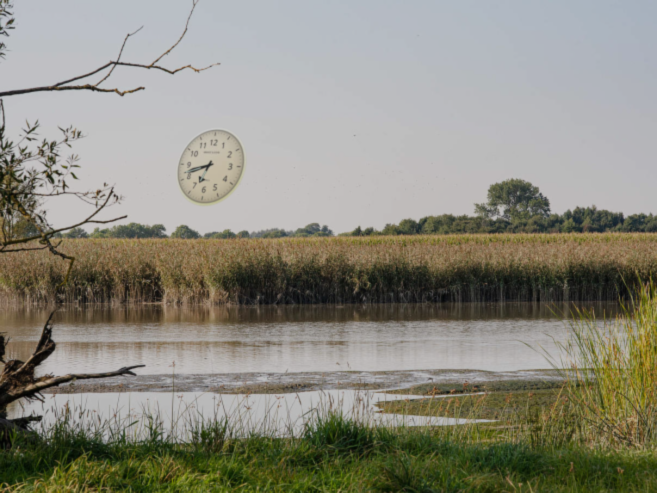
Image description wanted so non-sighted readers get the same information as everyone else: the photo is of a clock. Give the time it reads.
6:42
